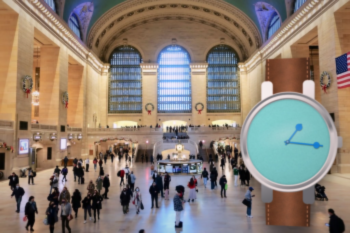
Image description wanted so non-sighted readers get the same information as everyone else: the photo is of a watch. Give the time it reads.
1:16
